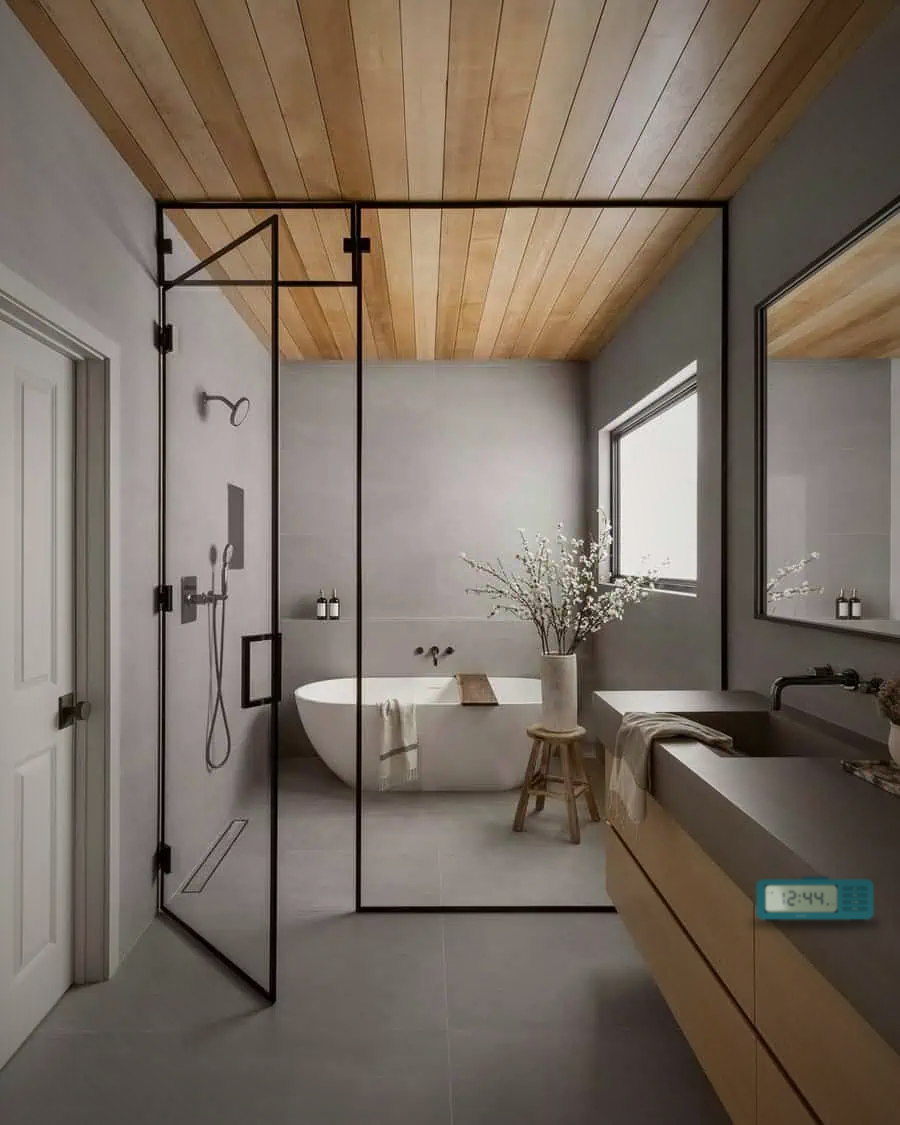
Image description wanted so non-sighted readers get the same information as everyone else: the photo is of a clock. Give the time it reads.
12:44
